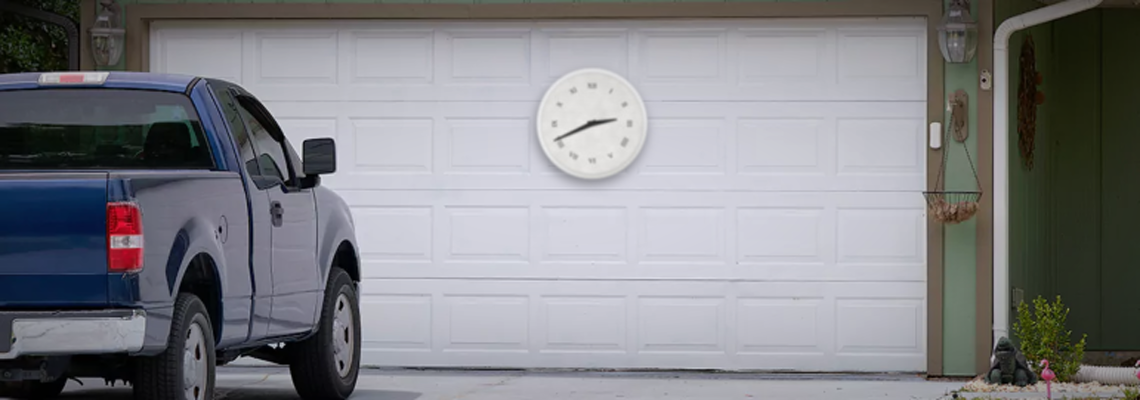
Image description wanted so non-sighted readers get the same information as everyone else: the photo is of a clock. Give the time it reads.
2:41
